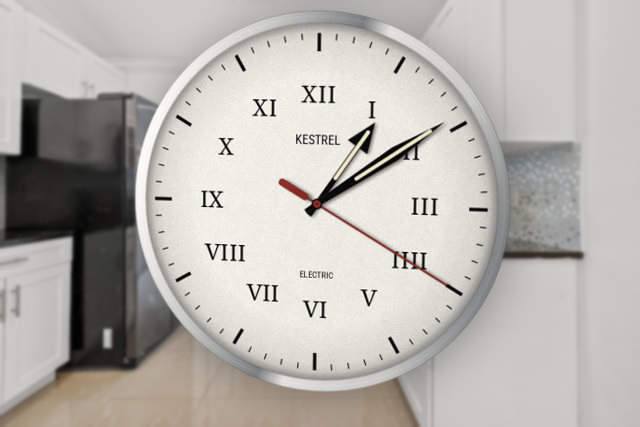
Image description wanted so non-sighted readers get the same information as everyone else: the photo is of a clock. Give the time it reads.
1:09:20
